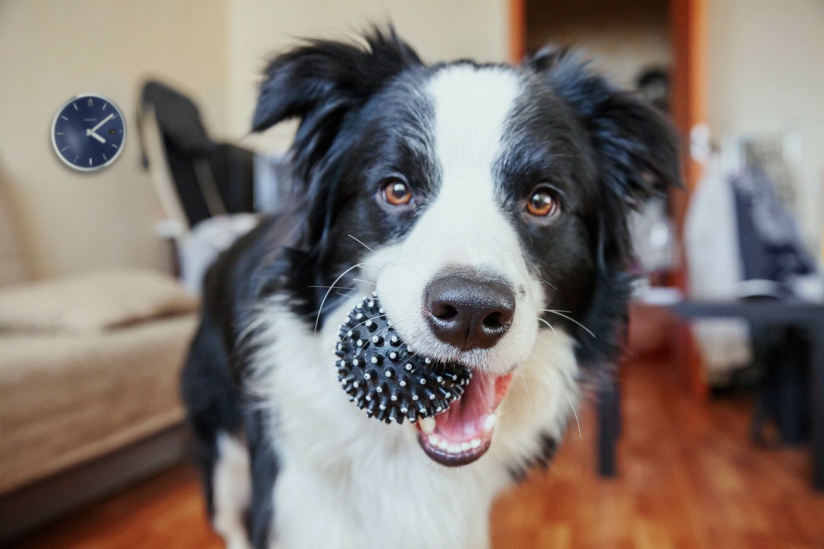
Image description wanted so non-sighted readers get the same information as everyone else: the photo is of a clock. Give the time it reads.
4:09
